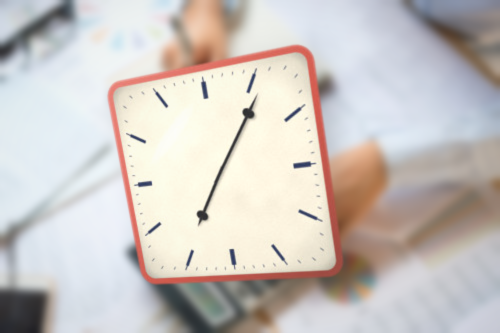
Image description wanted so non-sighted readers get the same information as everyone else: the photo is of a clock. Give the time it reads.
7:06
